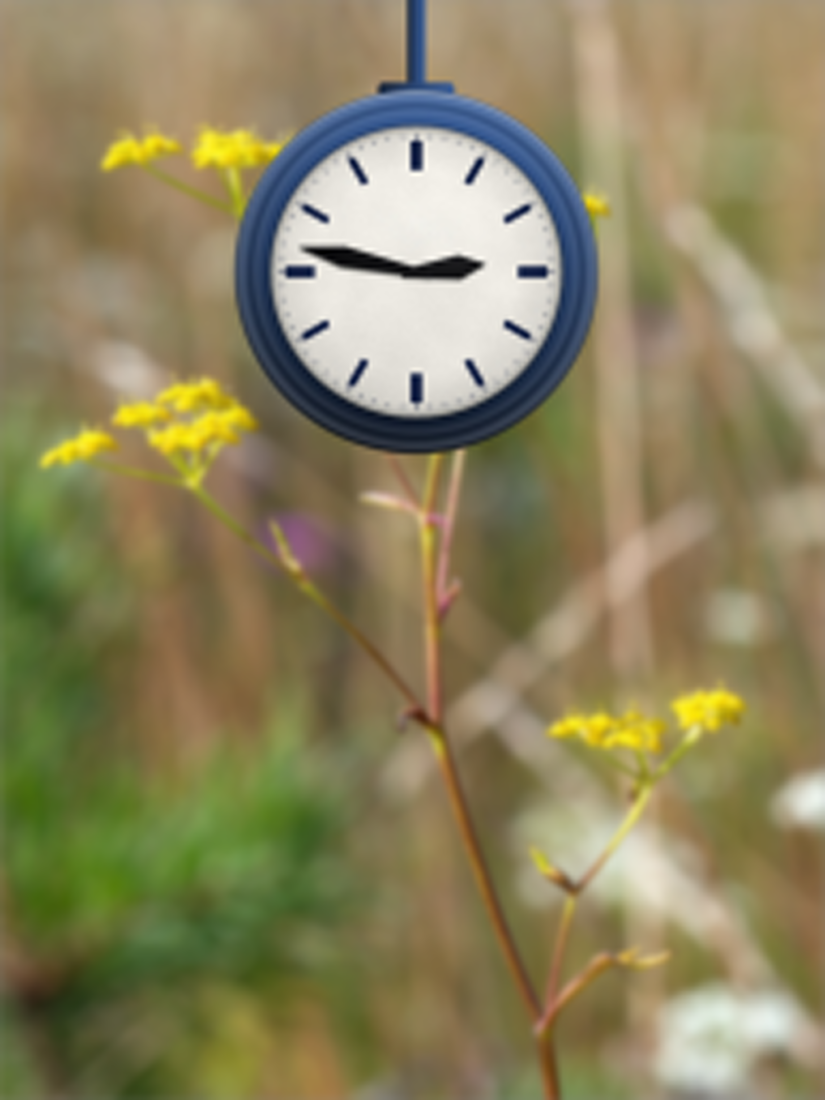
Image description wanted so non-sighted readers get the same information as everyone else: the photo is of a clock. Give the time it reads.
2:47
